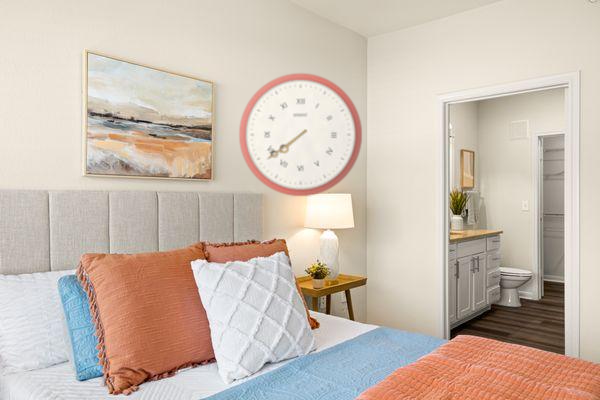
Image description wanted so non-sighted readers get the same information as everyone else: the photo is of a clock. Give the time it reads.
7:39
